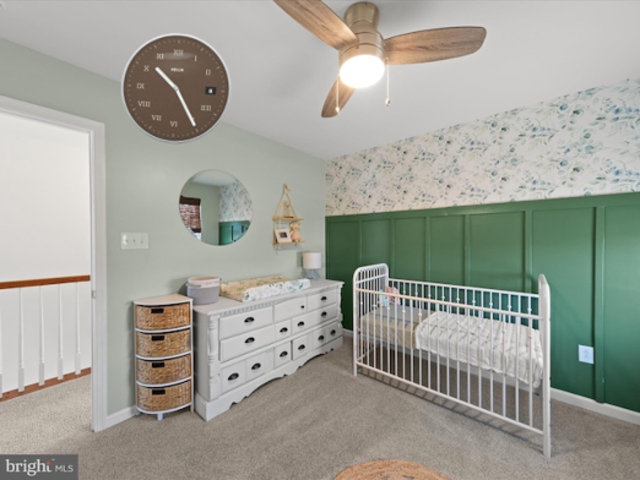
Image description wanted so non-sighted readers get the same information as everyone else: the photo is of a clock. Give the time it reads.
10:25
